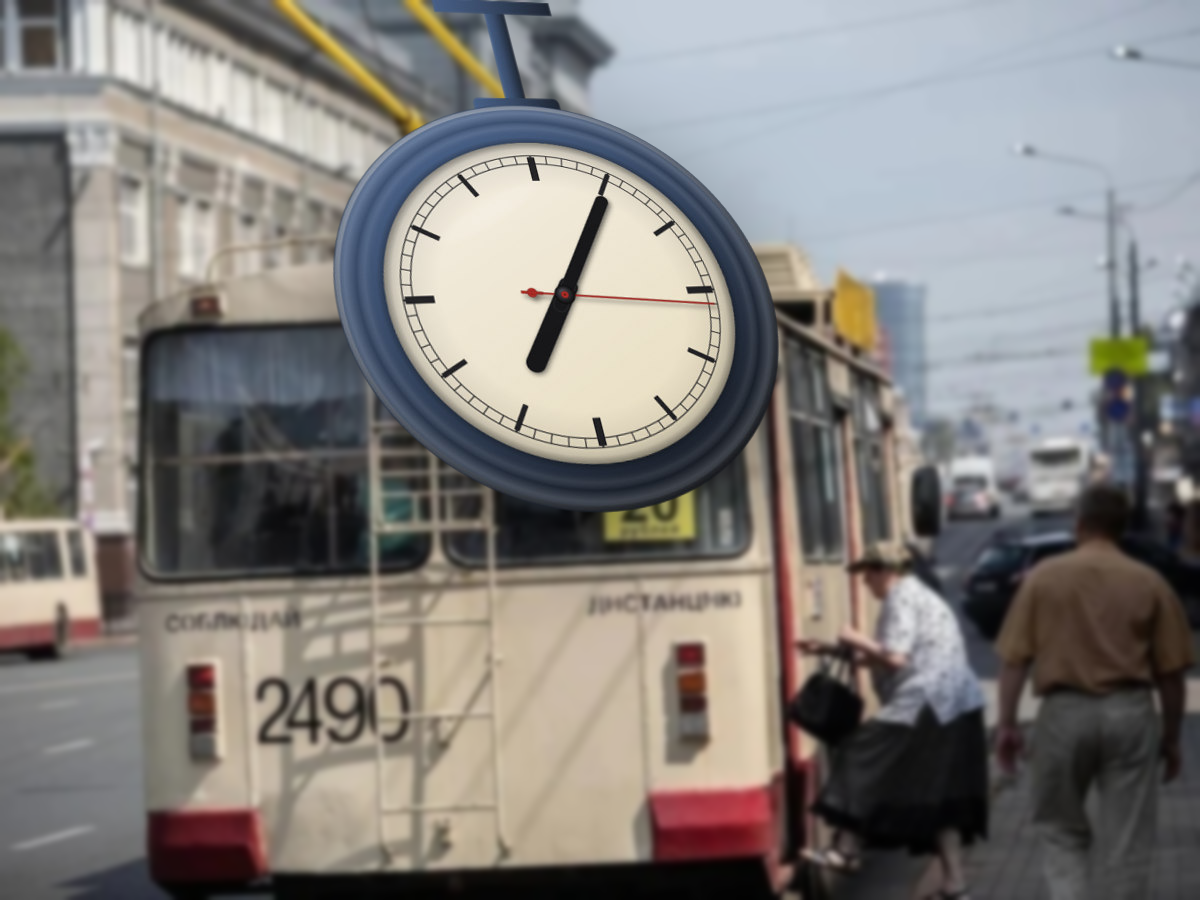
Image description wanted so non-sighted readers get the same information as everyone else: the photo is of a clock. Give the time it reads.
7:05:16
